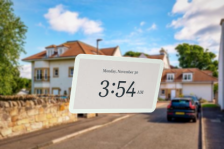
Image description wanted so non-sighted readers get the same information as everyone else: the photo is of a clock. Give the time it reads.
3:54
